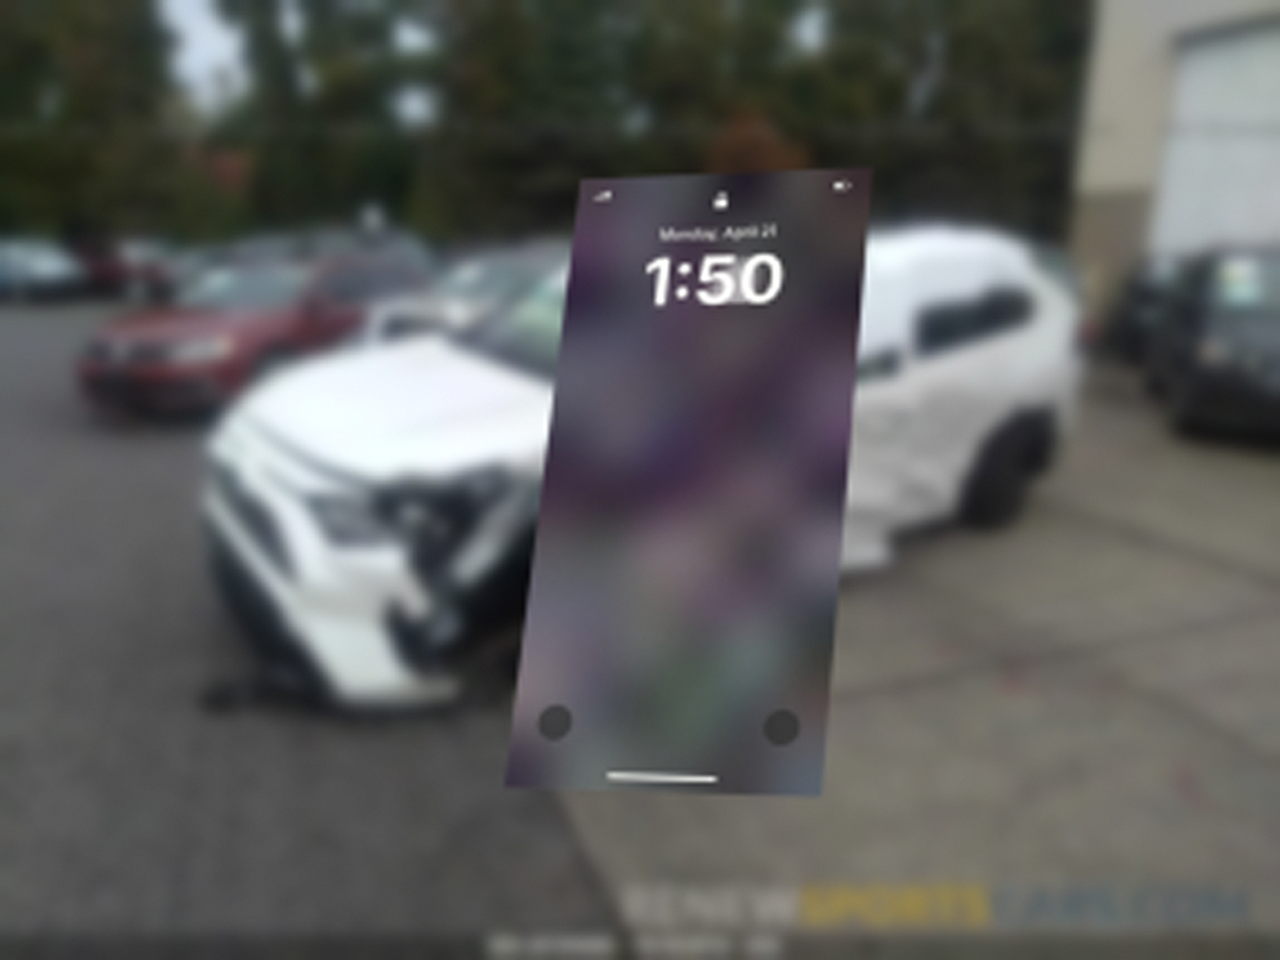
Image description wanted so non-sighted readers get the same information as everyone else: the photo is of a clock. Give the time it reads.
1:50
